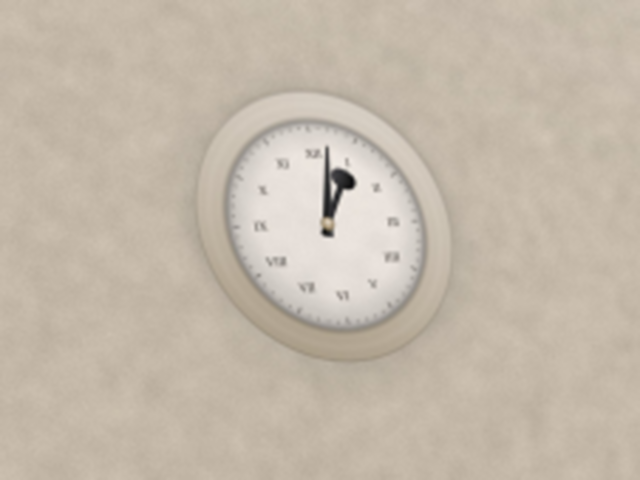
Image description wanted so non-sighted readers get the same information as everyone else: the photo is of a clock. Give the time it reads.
1:02
